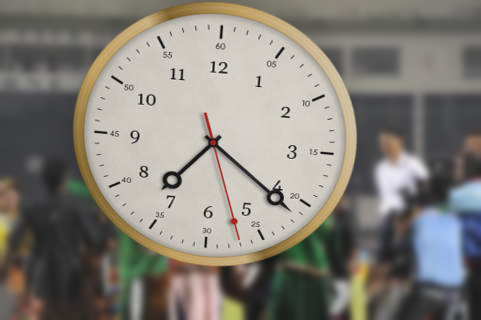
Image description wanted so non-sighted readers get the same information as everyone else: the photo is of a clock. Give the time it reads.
7:21:27
